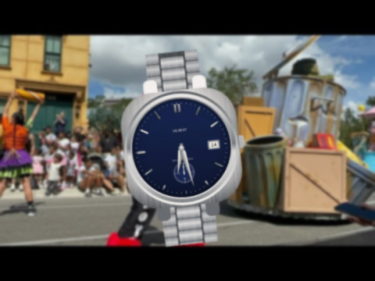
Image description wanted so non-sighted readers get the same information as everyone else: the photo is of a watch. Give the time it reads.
6:28
